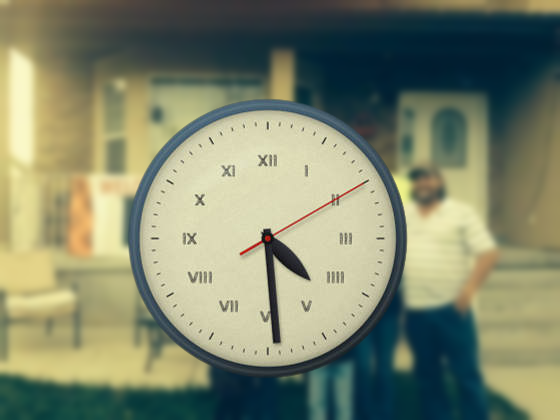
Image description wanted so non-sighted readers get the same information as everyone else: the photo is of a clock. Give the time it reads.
4:29:10
